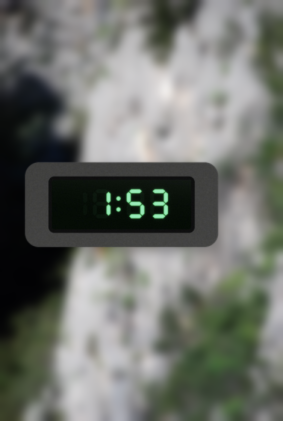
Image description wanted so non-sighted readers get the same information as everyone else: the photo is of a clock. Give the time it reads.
1:53
